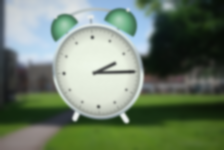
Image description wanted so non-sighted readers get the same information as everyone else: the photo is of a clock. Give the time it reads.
2:15
